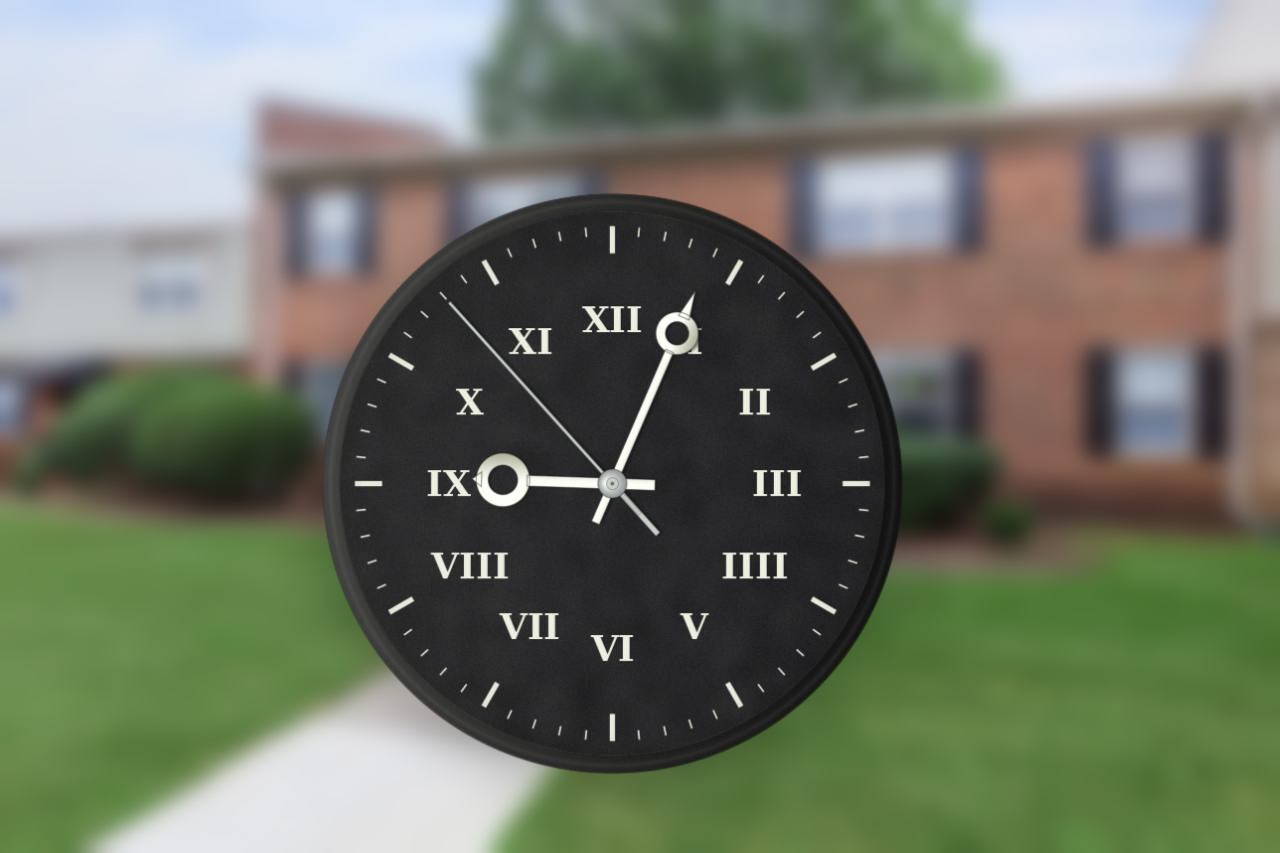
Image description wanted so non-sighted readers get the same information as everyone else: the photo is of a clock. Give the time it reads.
9:03:53
